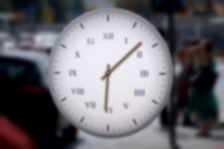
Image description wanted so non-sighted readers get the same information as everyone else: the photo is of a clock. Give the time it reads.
6:08
